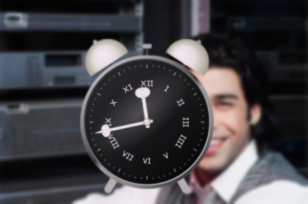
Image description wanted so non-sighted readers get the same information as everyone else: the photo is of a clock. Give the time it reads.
11:43
